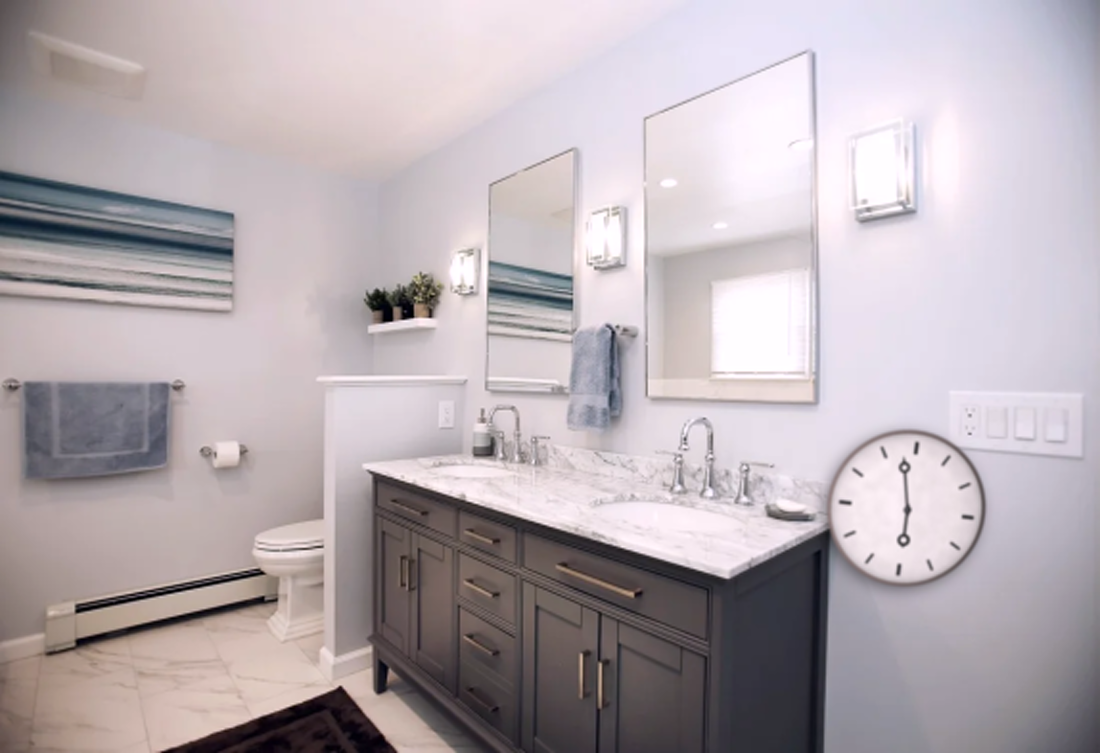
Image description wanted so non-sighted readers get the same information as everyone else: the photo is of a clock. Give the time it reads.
5:58
